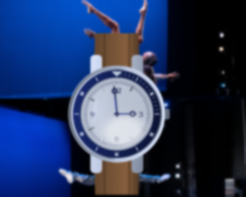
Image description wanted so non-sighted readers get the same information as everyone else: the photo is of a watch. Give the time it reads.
2:59
